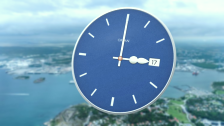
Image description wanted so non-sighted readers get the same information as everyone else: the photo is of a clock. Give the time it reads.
3:00
